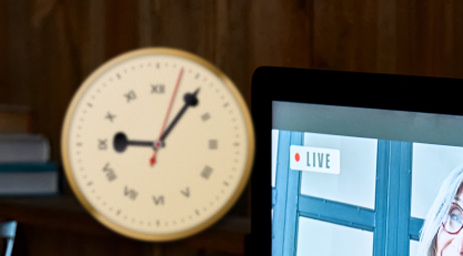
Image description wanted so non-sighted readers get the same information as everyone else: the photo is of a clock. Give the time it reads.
9:06:03
